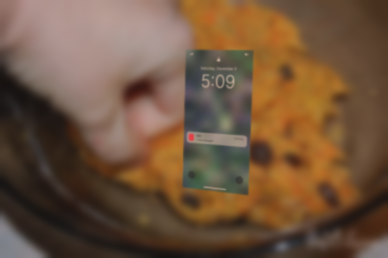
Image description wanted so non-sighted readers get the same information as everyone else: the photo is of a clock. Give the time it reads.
5:09
